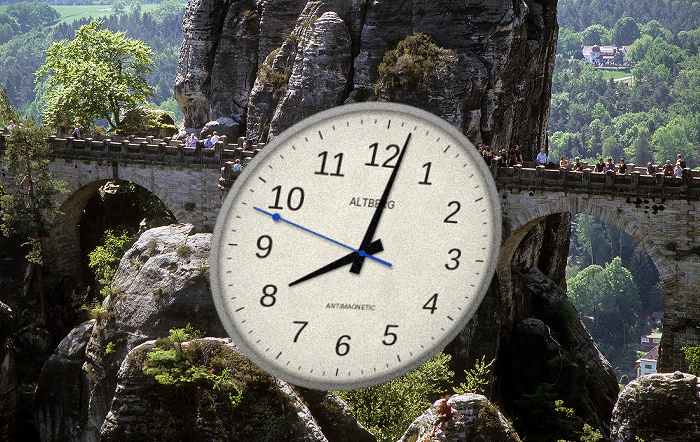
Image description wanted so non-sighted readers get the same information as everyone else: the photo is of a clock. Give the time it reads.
8:01:48
